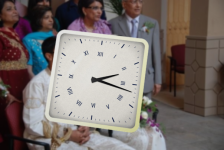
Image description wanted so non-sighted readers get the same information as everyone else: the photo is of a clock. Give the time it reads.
2:17
